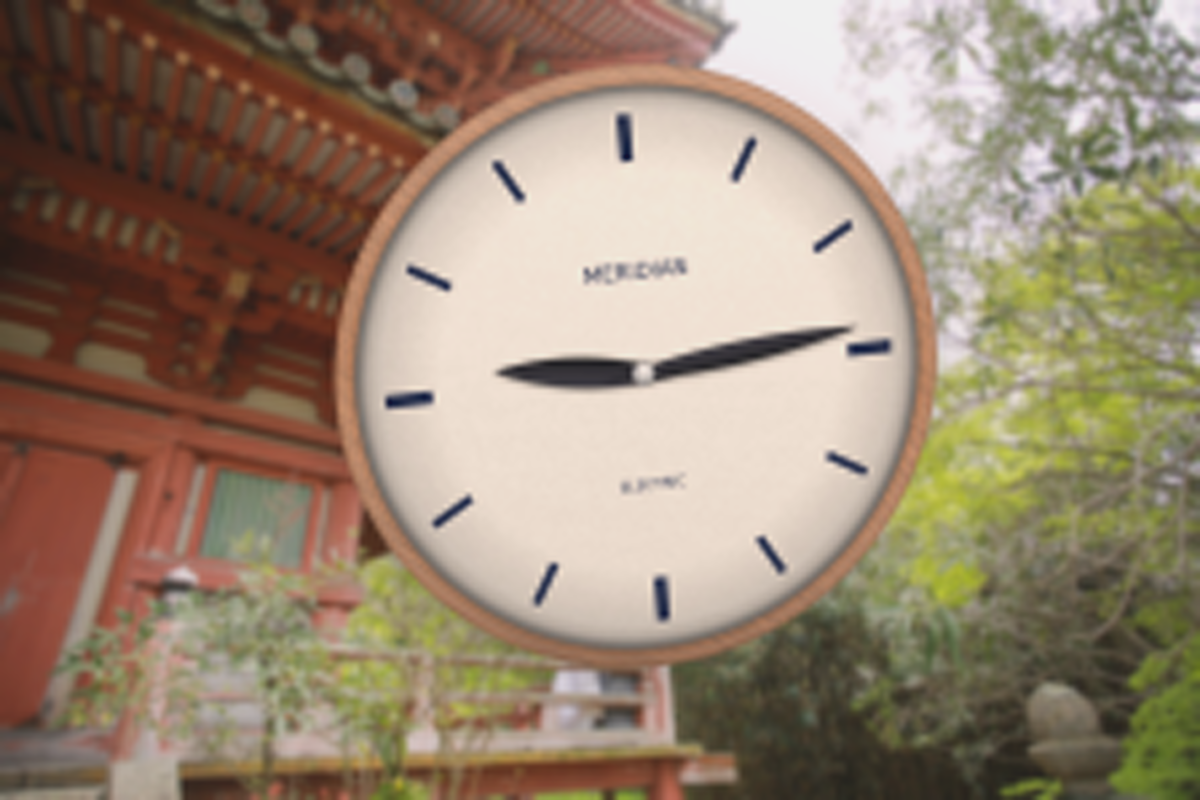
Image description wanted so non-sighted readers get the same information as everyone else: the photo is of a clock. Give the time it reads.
9:14
